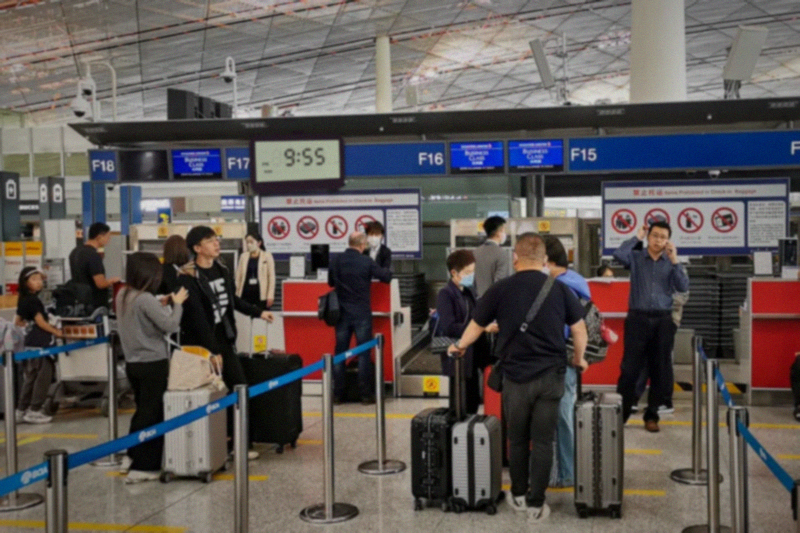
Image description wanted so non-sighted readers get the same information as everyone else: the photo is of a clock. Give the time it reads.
9:55
